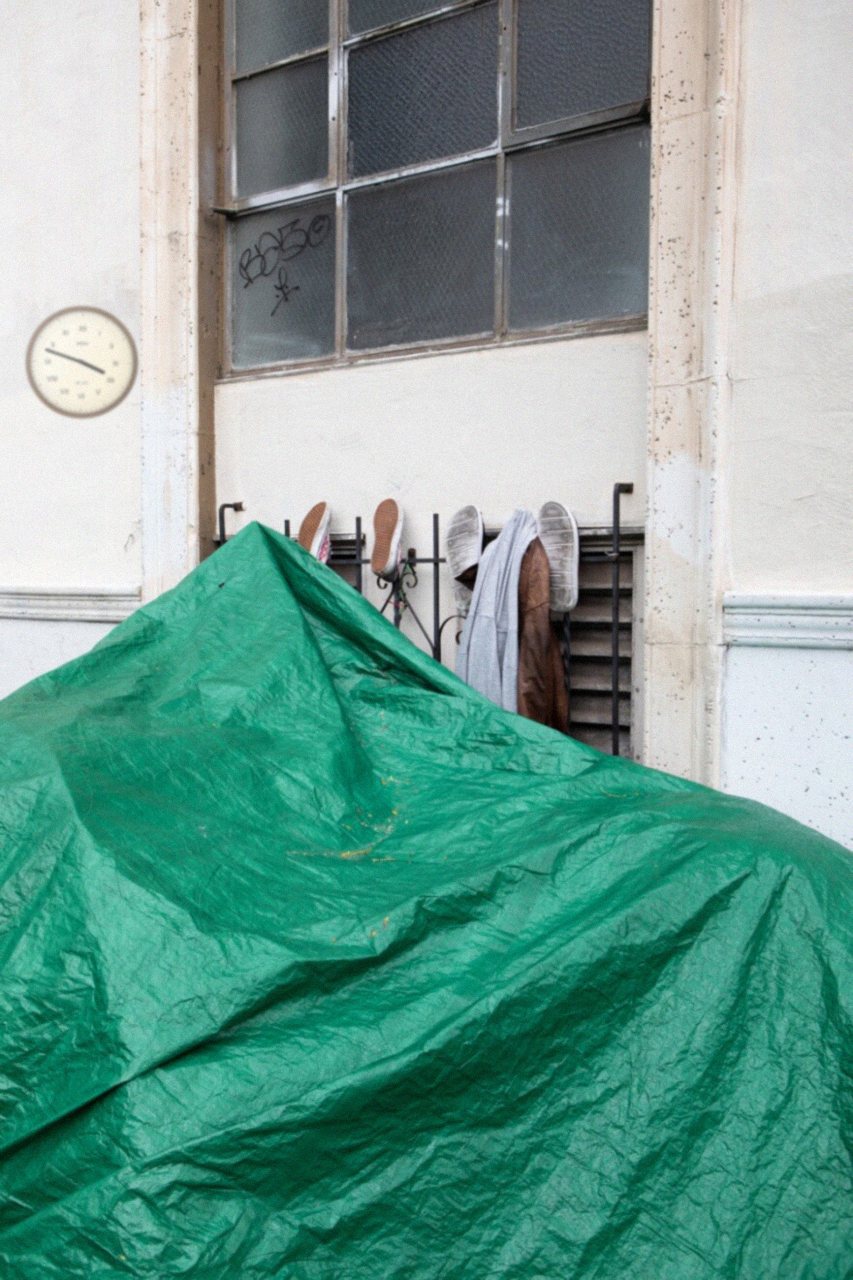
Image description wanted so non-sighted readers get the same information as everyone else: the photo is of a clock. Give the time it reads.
3:48
